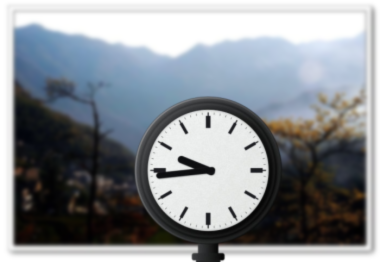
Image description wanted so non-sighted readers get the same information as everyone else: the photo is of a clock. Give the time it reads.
9:44
